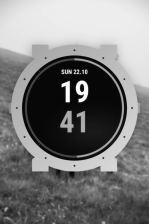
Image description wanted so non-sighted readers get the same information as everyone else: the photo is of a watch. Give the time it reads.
19:41
